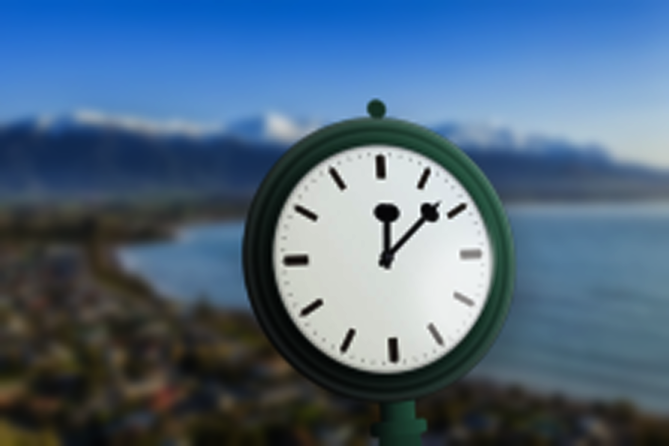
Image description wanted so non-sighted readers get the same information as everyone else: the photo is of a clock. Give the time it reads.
12:08
